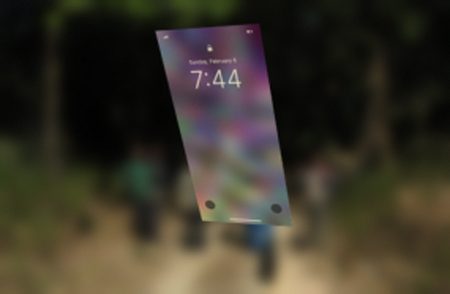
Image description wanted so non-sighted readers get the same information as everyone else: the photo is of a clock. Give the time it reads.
7:44
